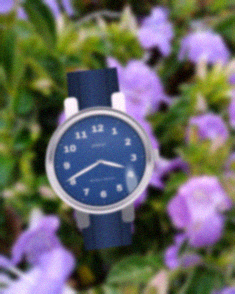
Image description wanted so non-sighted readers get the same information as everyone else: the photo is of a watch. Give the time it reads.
3:41
